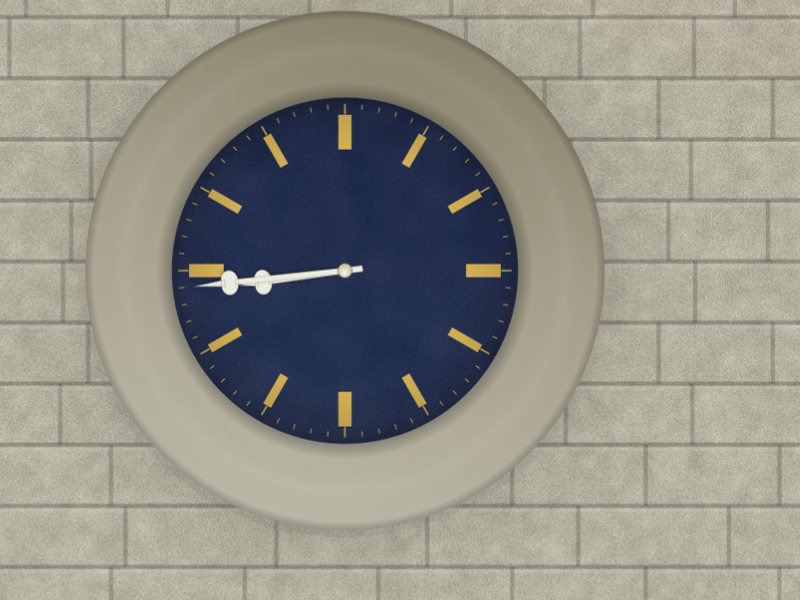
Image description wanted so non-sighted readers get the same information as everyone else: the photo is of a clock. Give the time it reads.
8:44
